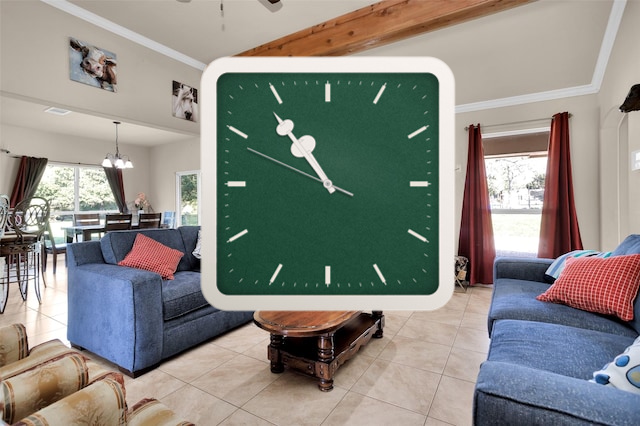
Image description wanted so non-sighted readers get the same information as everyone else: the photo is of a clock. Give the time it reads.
10:53:49
